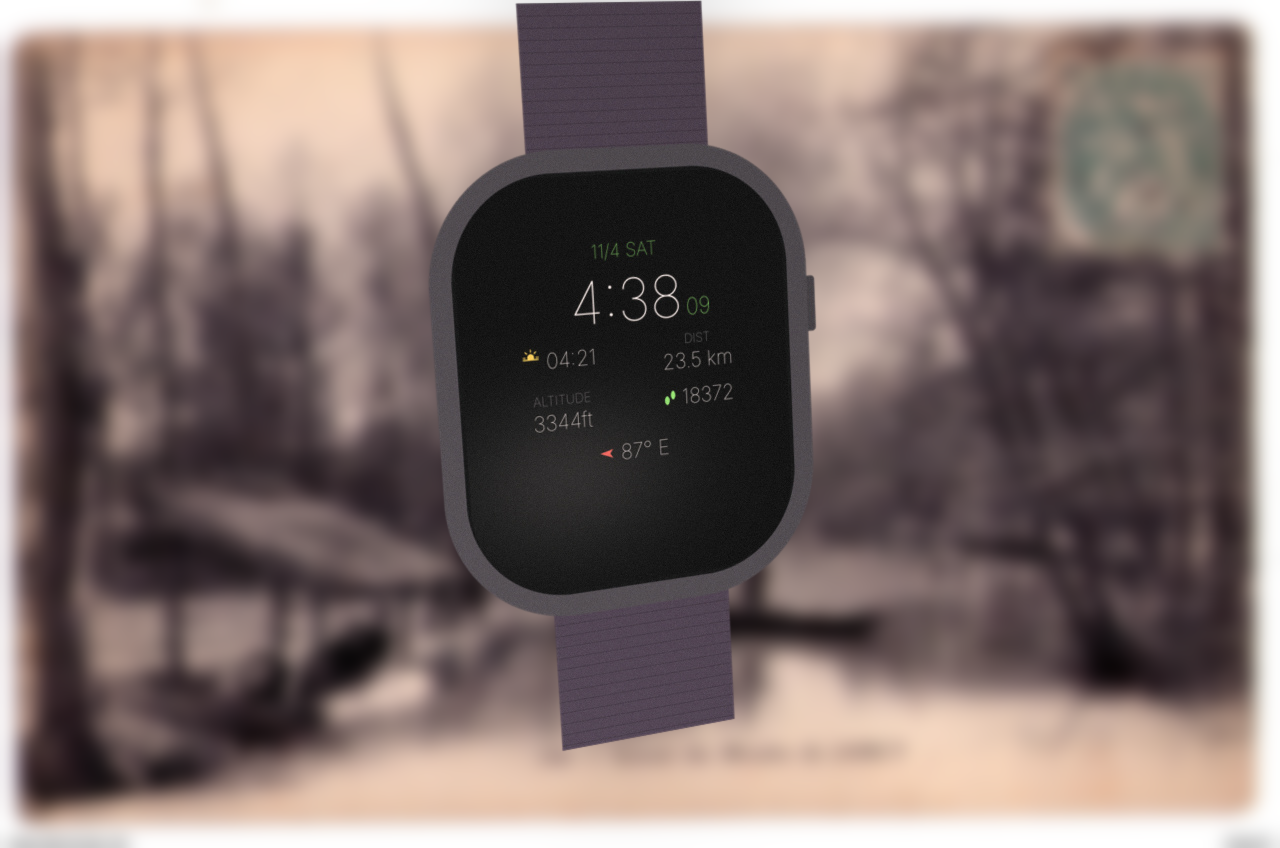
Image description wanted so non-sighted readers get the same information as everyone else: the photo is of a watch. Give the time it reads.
4:38:09
